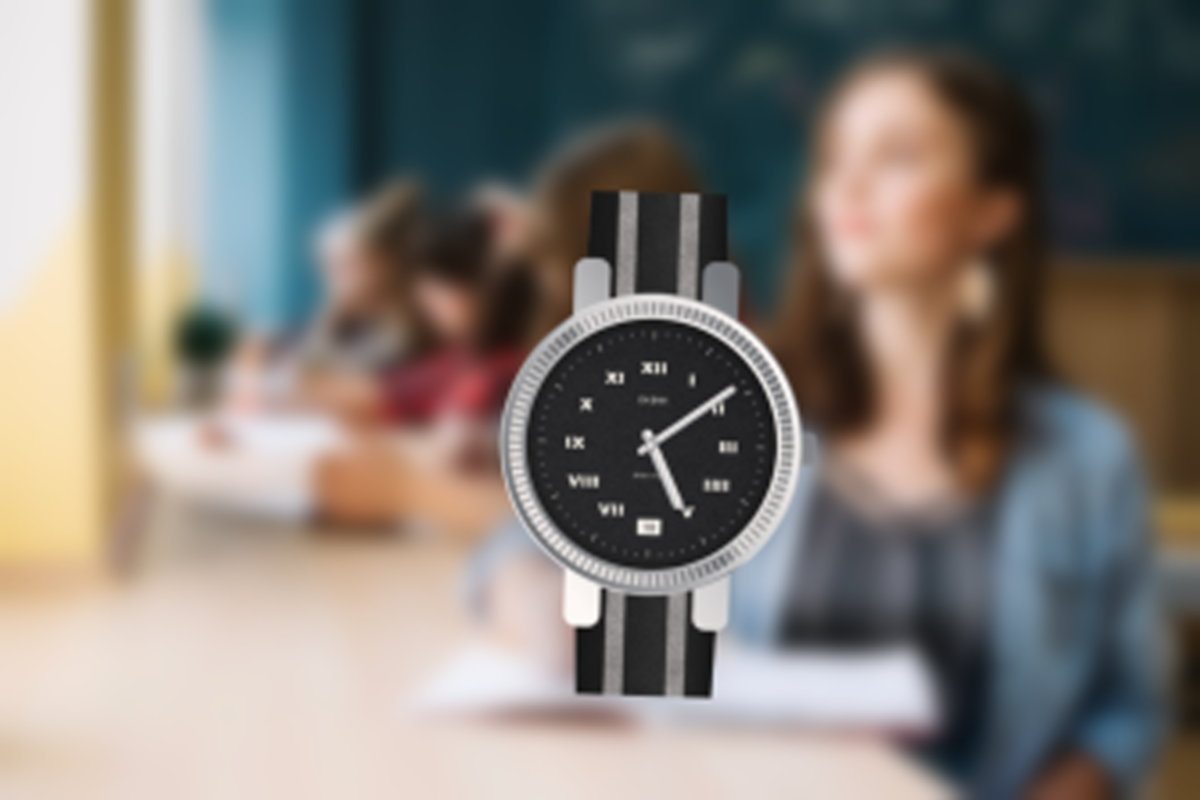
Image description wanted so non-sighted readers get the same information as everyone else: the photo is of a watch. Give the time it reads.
5:09
